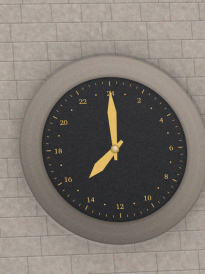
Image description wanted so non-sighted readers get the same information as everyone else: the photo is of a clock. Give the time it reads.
15:00
